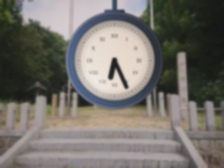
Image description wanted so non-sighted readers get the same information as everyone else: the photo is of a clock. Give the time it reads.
6:26
